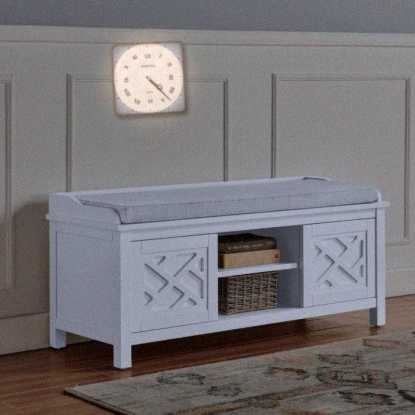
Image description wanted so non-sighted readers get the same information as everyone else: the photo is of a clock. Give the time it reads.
4:23
